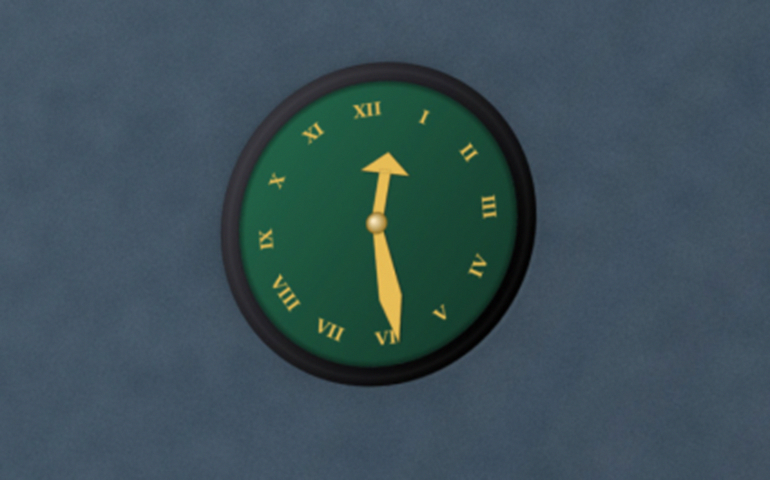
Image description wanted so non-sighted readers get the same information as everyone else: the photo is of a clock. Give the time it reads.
12:29
